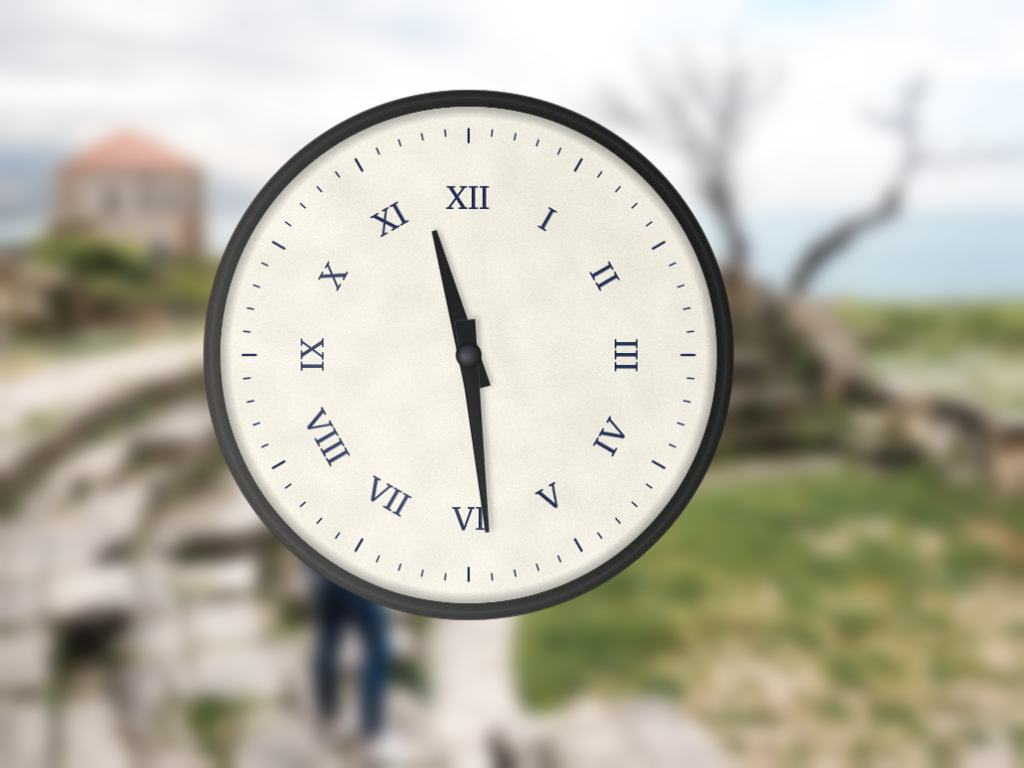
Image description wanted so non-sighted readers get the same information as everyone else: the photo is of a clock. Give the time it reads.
11:29
